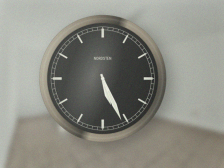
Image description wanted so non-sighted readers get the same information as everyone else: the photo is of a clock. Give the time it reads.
5:26
